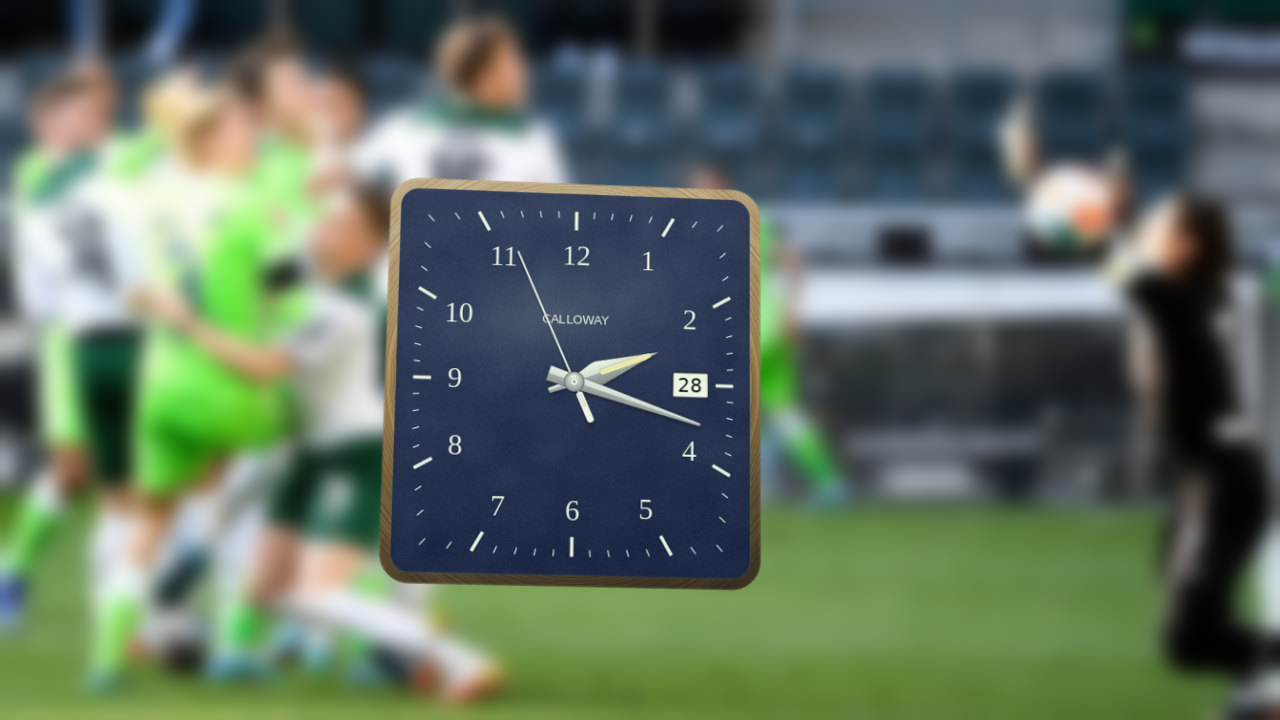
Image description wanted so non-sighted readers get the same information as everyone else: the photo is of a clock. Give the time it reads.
2:17:56
